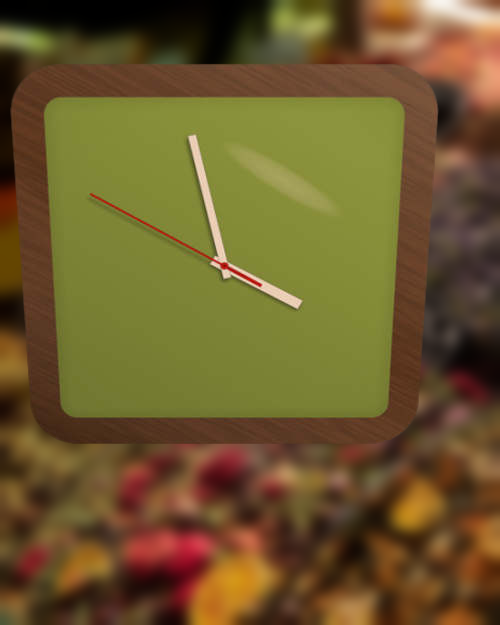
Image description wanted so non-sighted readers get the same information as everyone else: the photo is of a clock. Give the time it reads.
3:57:50
